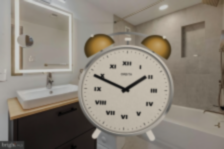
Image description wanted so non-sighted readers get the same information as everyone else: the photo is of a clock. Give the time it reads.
1:49
